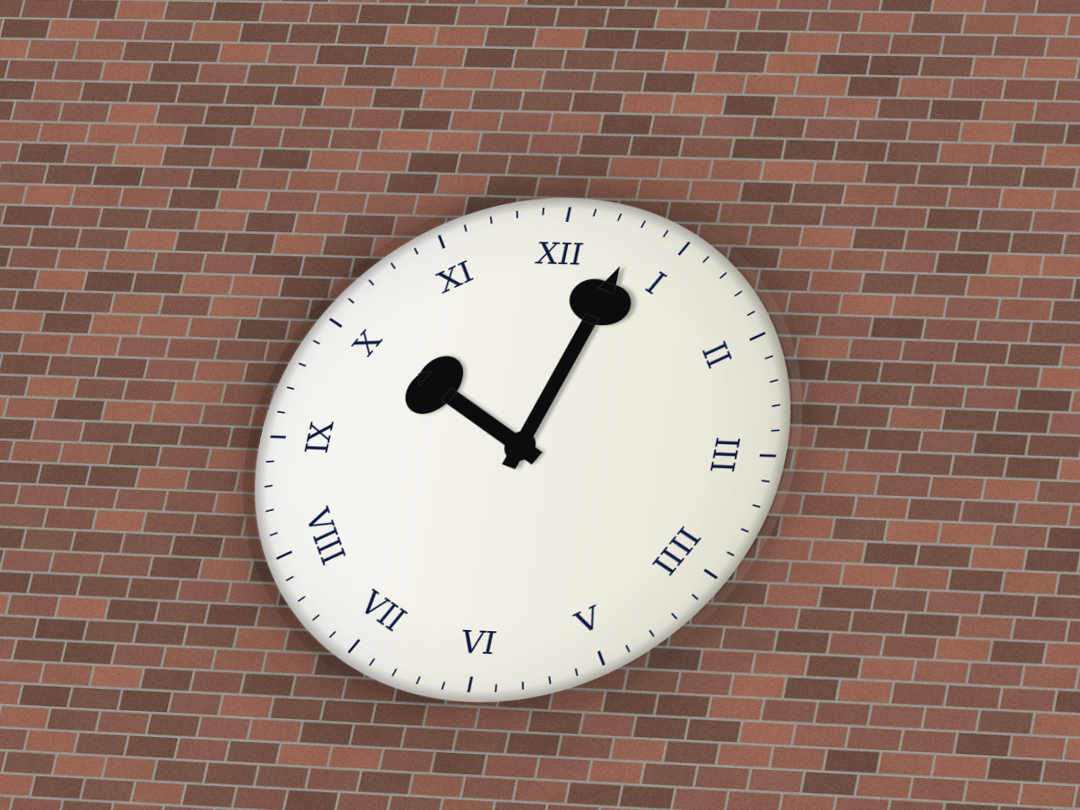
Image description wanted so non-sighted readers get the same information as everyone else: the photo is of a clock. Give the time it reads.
10:03
